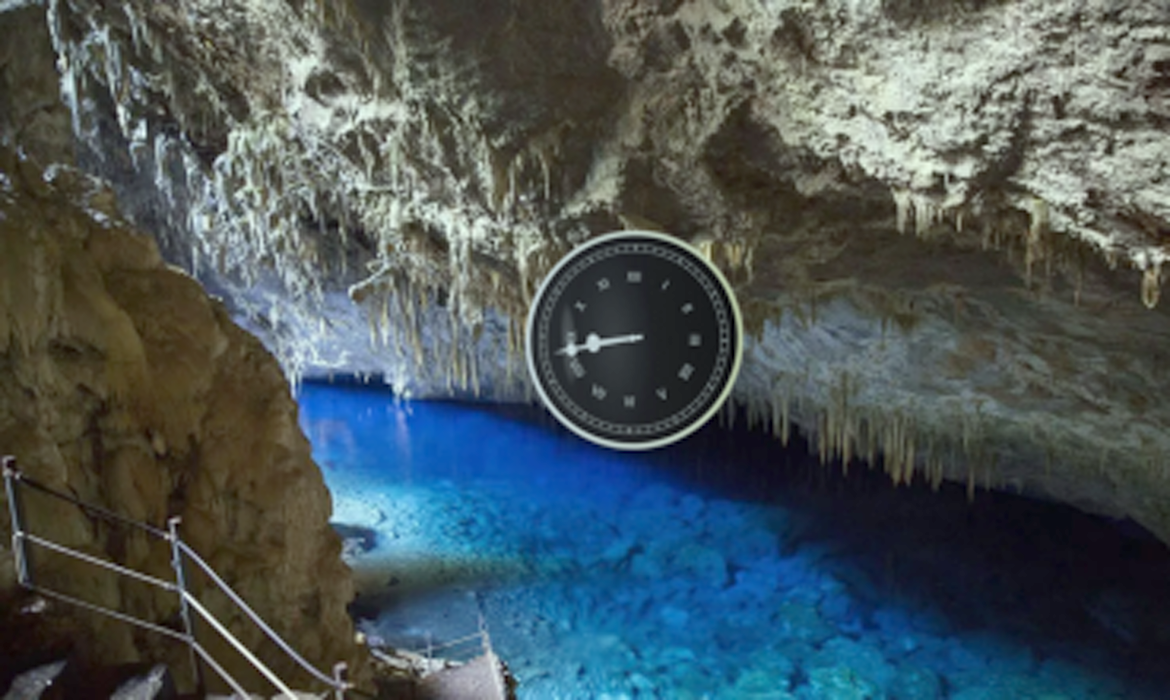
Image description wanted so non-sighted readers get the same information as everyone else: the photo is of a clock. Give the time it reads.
8:43
